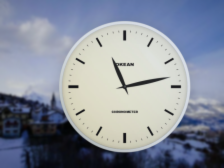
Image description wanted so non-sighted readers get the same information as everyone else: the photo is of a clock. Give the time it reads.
11:13
